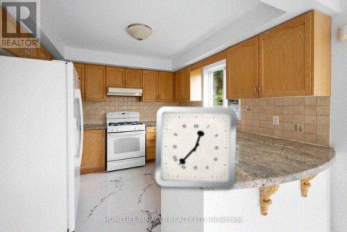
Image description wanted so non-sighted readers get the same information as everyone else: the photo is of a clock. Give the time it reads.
12:37
